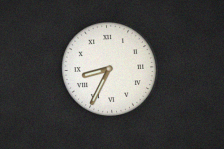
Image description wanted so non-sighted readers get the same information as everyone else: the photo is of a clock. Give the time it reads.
8:35
